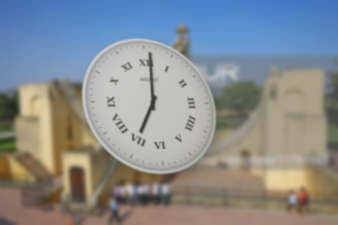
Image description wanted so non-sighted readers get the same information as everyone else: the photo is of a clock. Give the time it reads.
7:01
